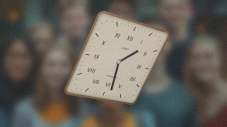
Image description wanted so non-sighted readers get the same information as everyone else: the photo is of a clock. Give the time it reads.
1:28
